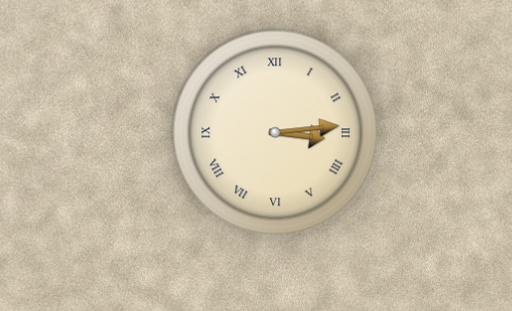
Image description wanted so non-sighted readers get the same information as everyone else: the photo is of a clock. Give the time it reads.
3:14
